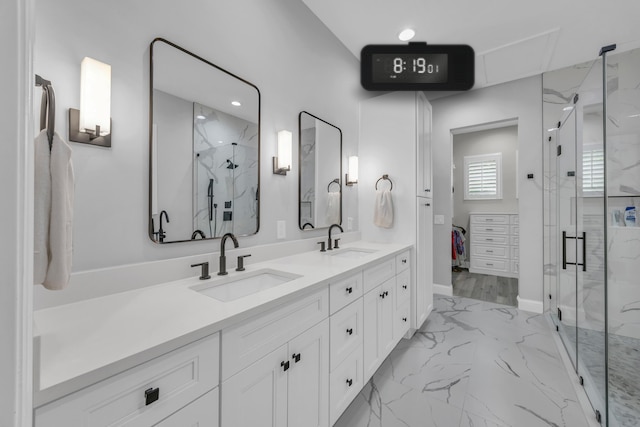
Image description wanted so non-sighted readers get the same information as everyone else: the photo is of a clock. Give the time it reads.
8:19
